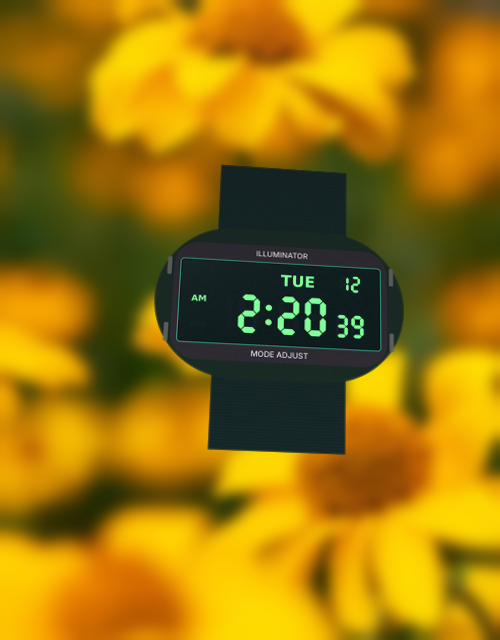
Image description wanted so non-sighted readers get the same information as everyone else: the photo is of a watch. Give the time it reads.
2:20:39
